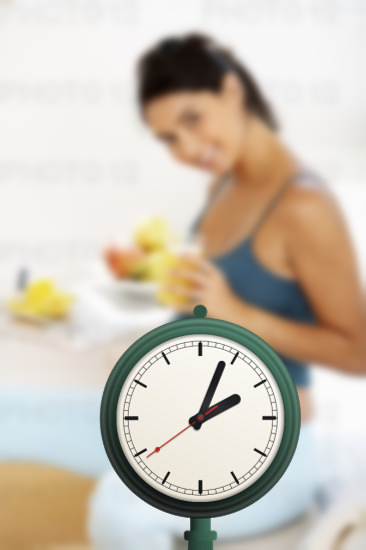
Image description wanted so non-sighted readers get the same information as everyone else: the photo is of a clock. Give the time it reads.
2:03:39
